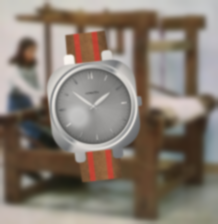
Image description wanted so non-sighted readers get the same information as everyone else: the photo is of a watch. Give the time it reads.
1:52
